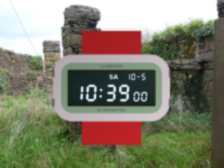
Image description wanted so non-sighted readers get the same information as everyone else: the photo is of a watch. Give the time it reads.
10:39:00
